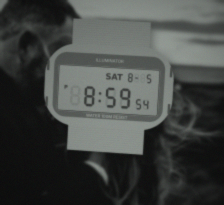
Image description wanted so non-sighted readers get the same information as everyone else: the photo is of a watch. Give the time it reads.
8:59:54
